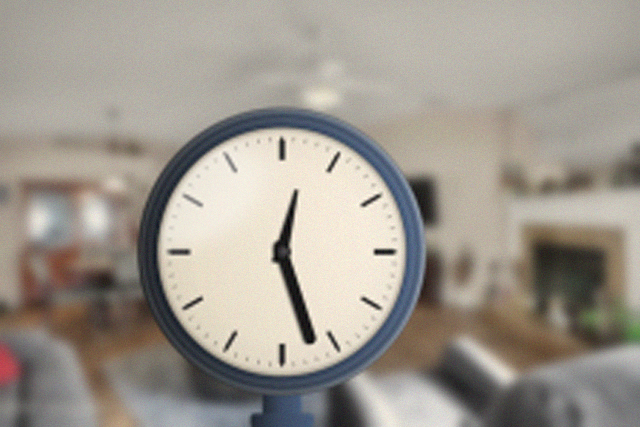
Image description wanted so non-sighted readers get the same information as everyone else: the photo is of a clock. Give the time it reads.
12:27
